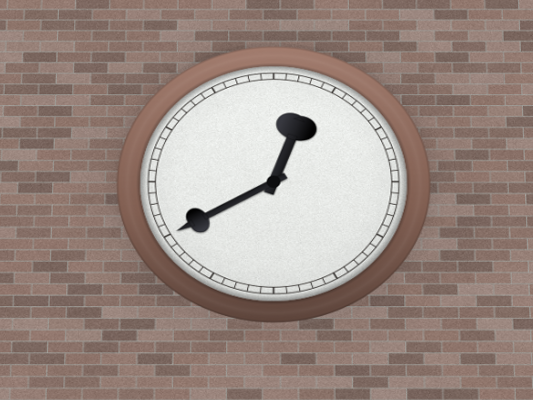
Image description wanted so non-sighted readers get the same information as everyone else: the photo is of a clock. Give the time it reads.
12:40
